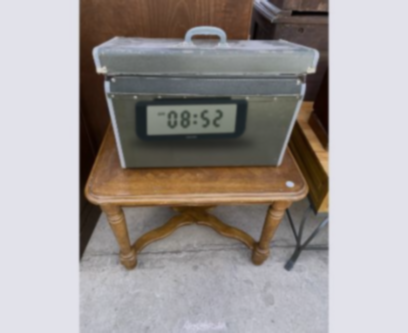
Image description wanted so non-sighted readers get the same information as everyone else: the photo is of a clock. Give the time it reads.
8:52
